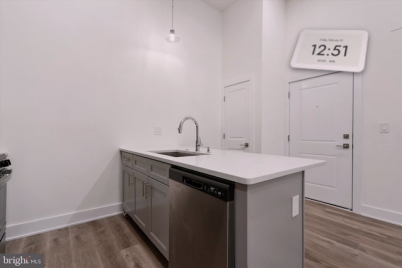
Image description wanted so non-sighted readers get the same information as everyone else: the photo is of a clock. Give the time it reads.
12:51
